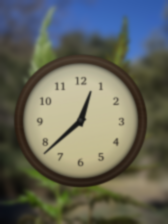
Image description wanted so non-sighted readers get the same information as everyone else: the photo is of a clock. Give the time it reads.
12:38
